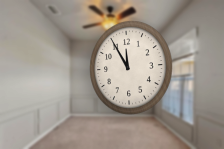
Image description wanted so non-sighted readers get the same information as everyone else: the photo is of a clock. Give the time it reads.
11:55
